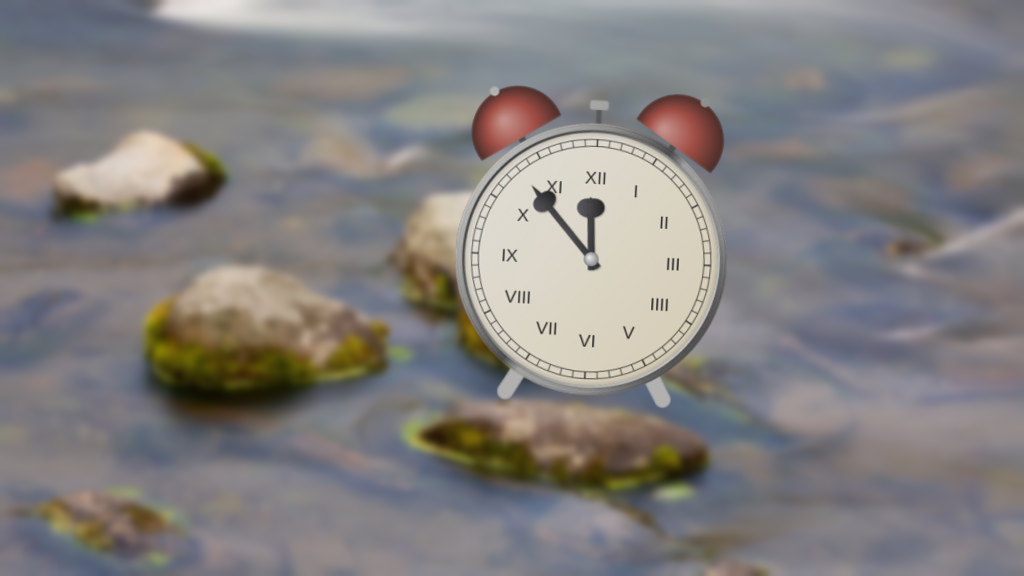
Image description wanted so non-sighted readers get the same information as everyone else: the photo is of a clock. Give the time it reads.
11:53
